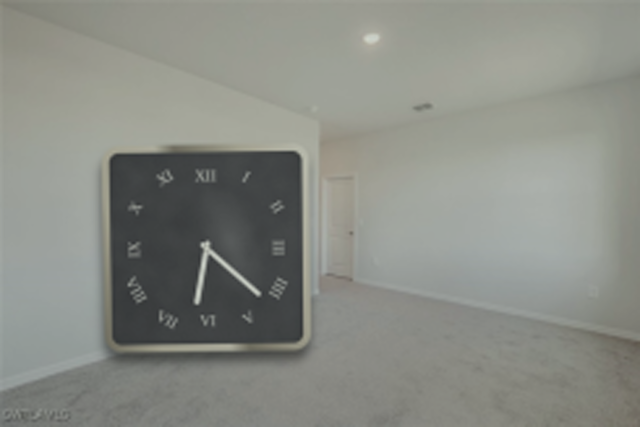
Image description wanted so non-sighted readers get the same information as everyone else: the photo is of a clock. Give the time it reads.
6:22
